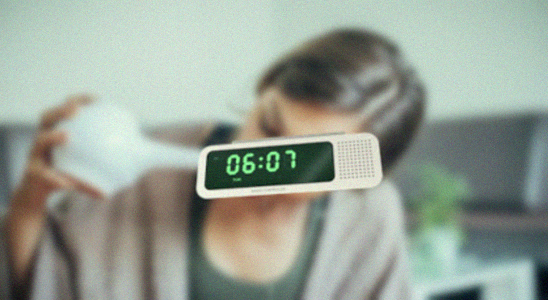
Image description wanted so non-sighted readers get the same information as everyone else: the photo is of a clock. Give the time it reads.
6:07
